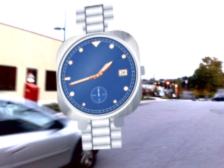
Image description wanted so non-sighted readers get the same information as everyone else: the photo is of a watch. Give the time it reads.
1:43
